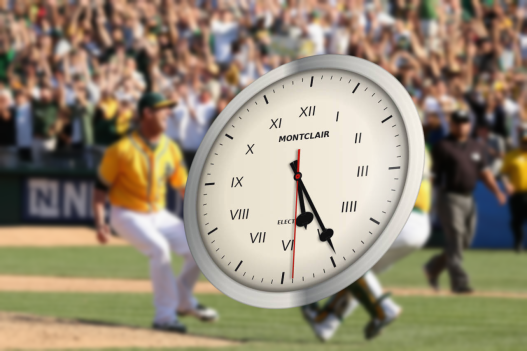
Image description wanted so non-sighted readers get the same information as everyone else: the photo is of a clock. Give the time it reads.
5:24:29
